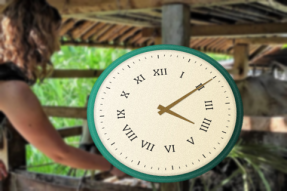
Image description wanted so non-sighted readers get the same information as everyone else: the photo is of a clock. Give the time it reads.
4:10
